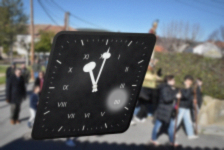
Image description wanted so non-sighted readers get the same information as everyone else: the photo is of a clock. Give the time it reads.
11:01
